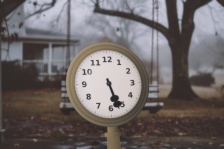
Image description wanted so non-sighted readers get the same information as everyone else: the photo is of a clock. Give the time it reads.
5:27
